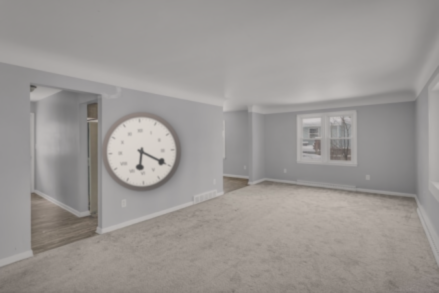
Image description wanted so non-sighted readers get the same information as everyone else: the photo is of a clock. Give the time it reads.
6:20
